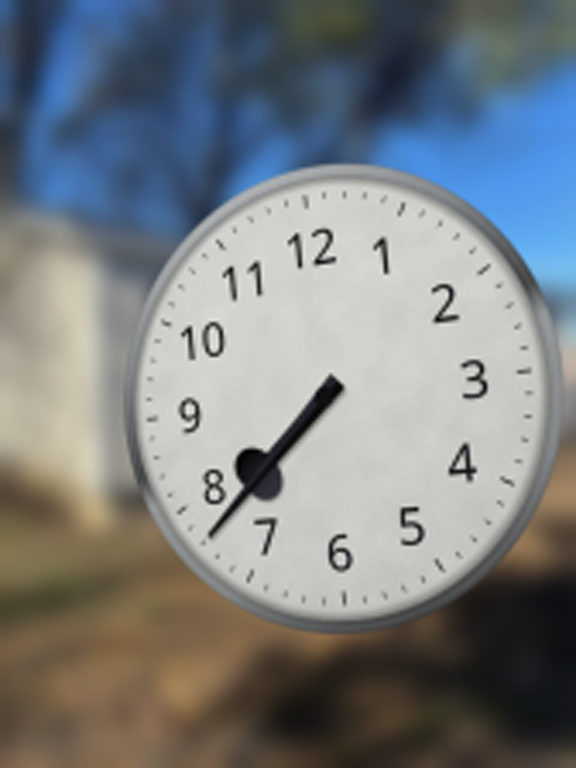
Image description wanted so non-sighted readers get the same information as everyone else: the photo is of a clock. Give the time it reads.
7:38
